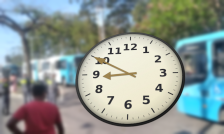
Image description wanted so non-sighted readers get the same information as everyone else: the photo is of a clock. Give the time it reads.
8:50
